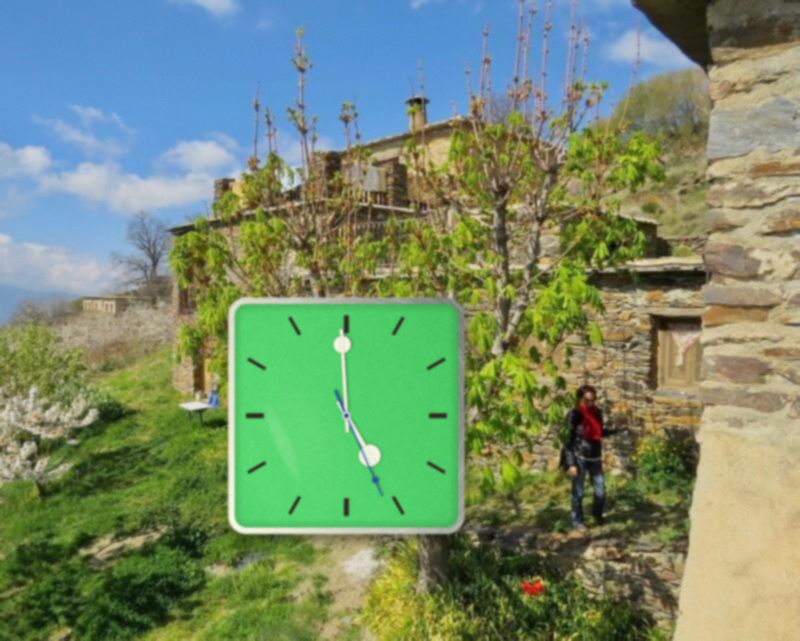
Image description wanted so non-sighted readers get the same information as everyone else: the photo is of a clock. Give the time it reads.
4:59:26
